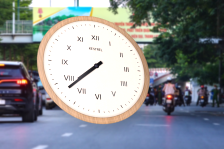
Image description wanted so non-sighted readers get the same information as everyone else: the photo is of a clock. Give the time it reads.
7:38
